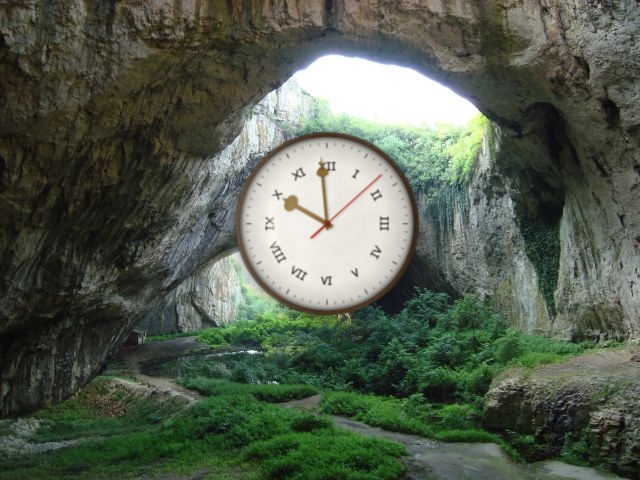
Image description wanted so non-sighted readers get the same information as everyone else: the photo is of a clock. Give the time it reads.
9:59:08
